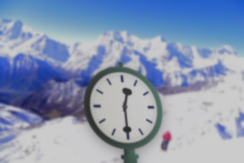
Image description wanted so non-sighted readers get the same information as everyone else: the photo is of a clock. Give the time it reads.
12:30
